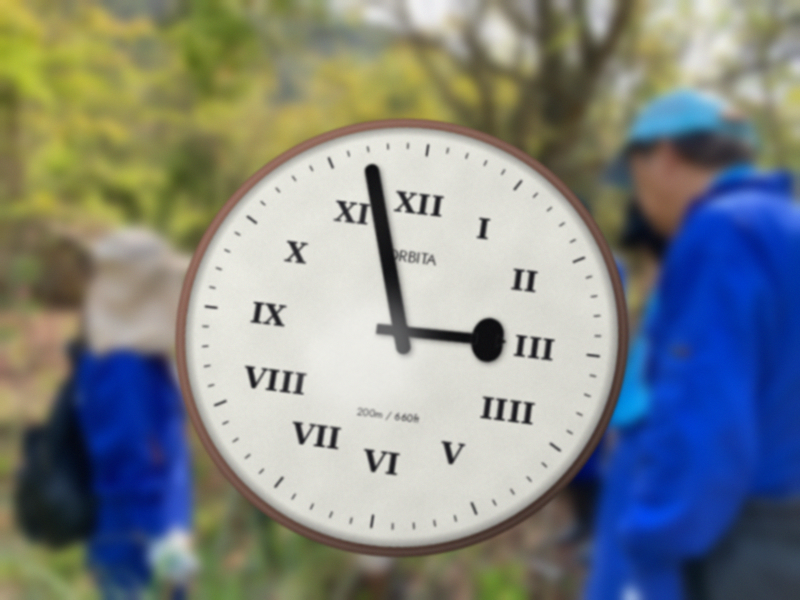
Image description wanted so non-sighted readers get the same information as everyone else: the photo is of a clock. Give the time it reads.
2:57
